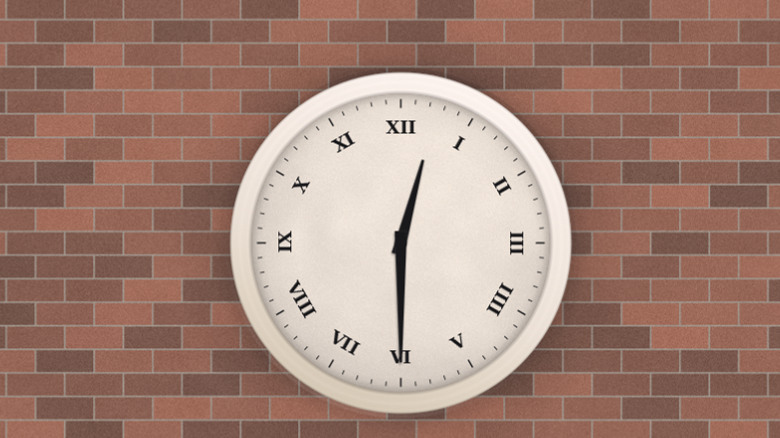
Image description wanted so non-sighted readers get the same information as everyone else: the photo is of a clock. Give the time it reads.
12:30
